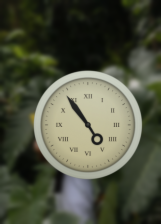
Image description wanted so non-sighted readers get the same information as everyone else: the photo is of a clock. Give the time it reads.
4:54
